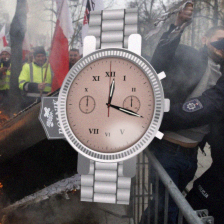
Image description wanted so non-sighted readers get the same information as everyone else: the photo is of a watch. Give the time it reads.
12:18
